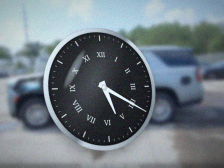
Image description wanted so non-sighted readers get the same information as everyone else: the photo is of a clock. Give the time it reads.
5:20
